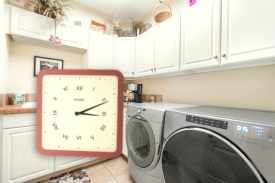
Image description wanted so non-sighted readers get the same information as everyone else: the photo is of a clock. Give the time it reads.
3:11
